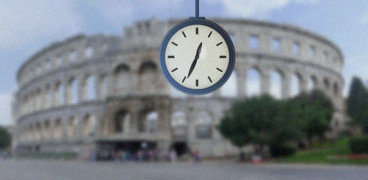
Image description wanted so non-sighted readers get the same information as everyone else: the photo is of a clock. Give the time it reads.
12:34
